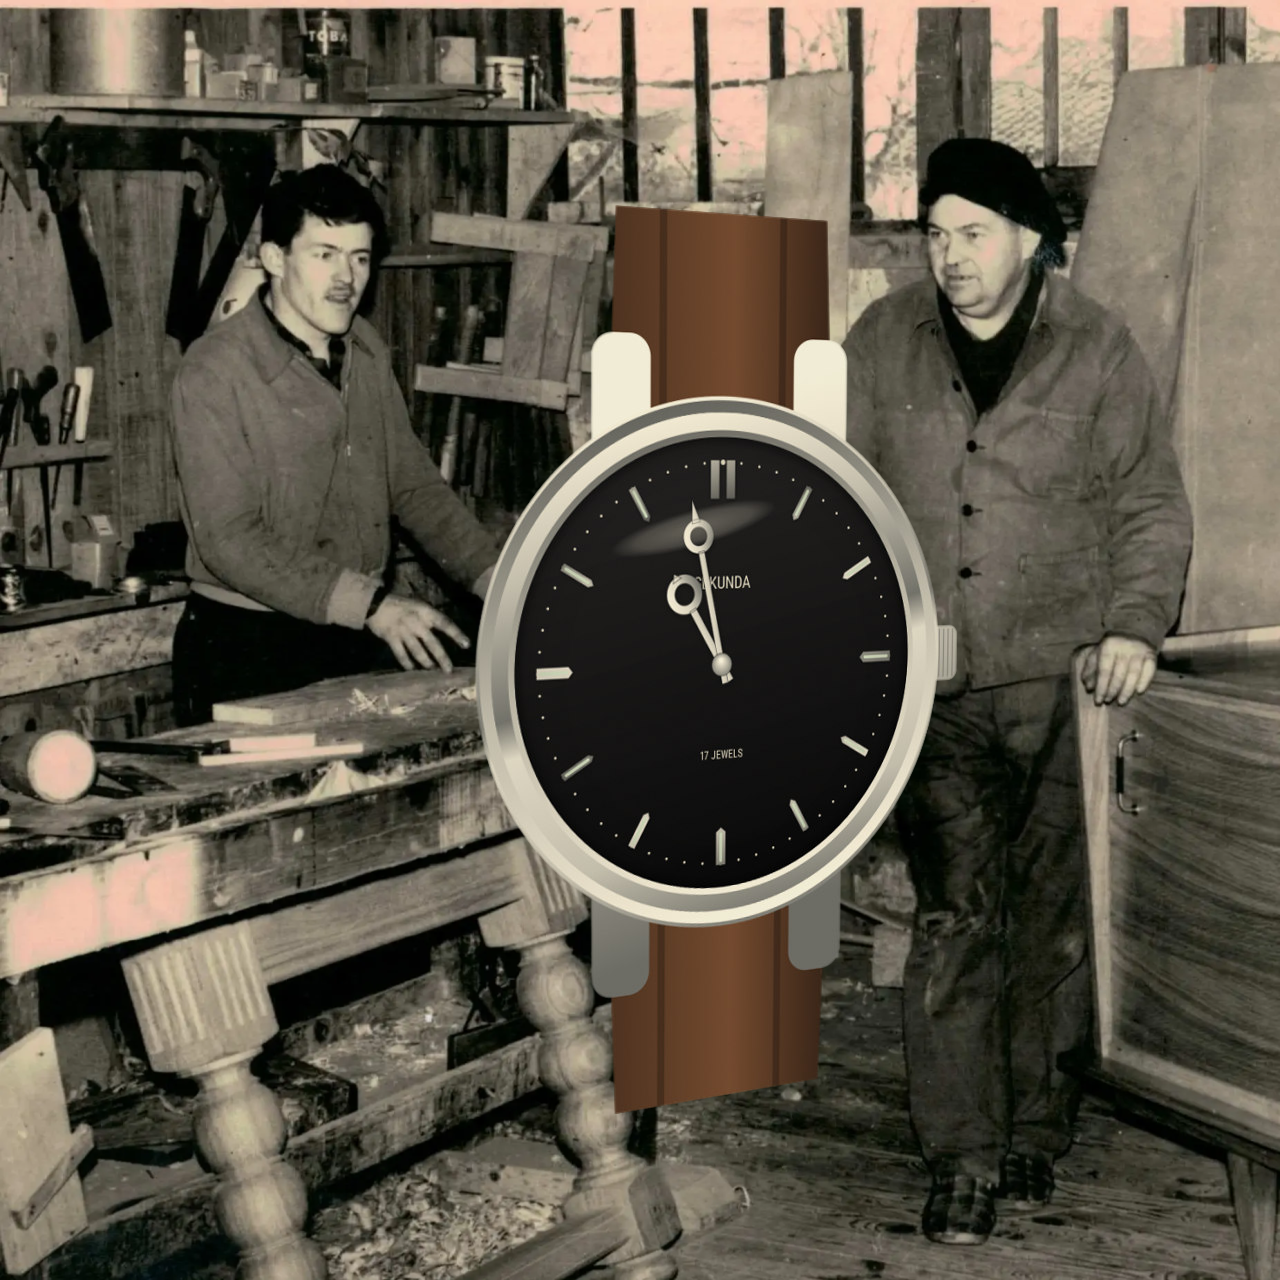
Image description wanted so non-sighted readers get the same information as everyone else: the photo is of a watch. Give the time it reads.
10:58
